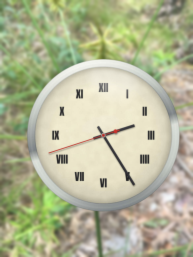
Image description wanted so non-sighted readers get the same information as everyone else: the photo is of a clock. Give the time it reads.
2:24:42
